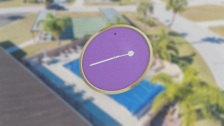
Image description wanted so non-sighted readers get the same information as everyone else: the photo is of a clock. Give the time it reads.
2:43
